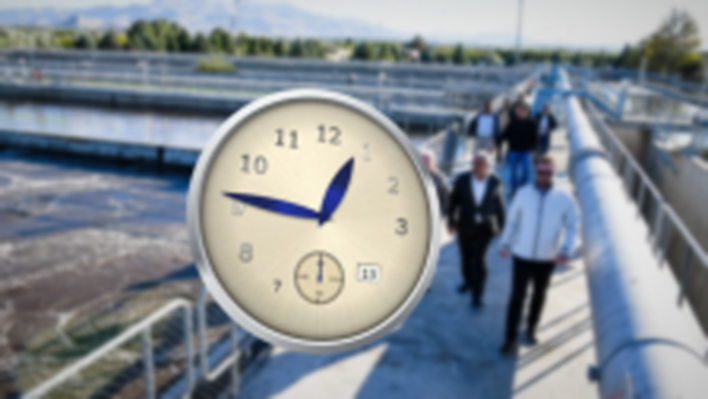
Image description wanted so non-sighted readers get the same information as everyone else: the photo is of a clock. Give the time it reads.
12:46
